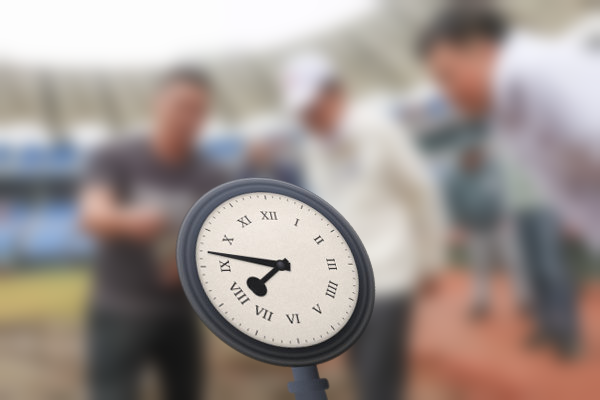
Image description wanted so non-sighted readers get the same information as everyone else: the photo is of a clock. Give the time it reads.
7:47
